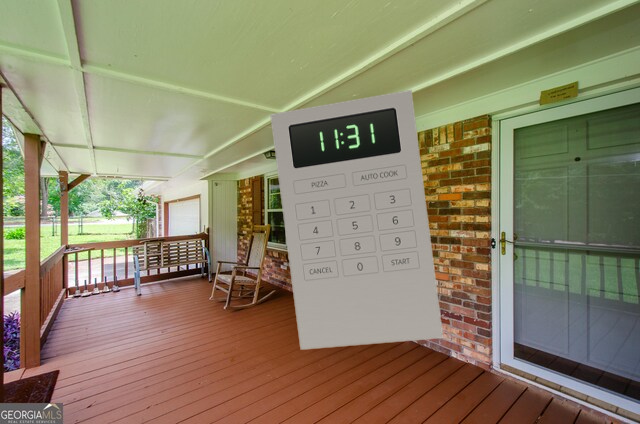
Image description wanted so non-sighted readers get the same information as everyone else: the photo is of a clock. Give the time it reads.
11:31
